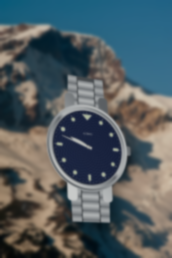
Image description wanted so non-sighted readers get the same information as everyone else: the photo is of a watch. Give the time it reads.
9:48
